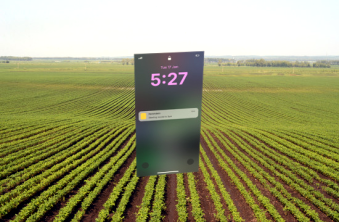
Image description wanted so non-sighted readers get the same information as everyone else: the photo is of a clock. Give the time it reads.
5:27
